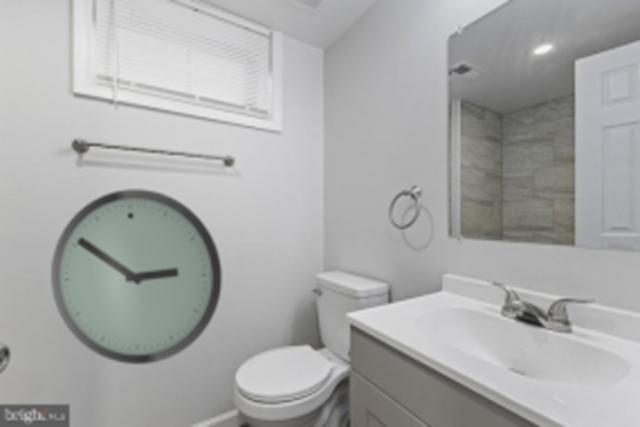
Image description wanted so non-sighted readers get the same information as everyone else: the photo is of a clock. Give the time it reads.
2:51
